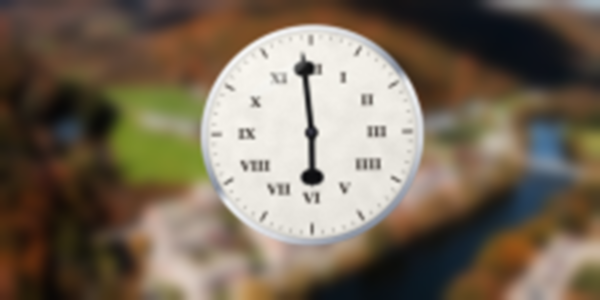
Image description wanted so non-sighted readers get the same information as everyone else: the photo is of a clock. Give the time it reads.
5:59
